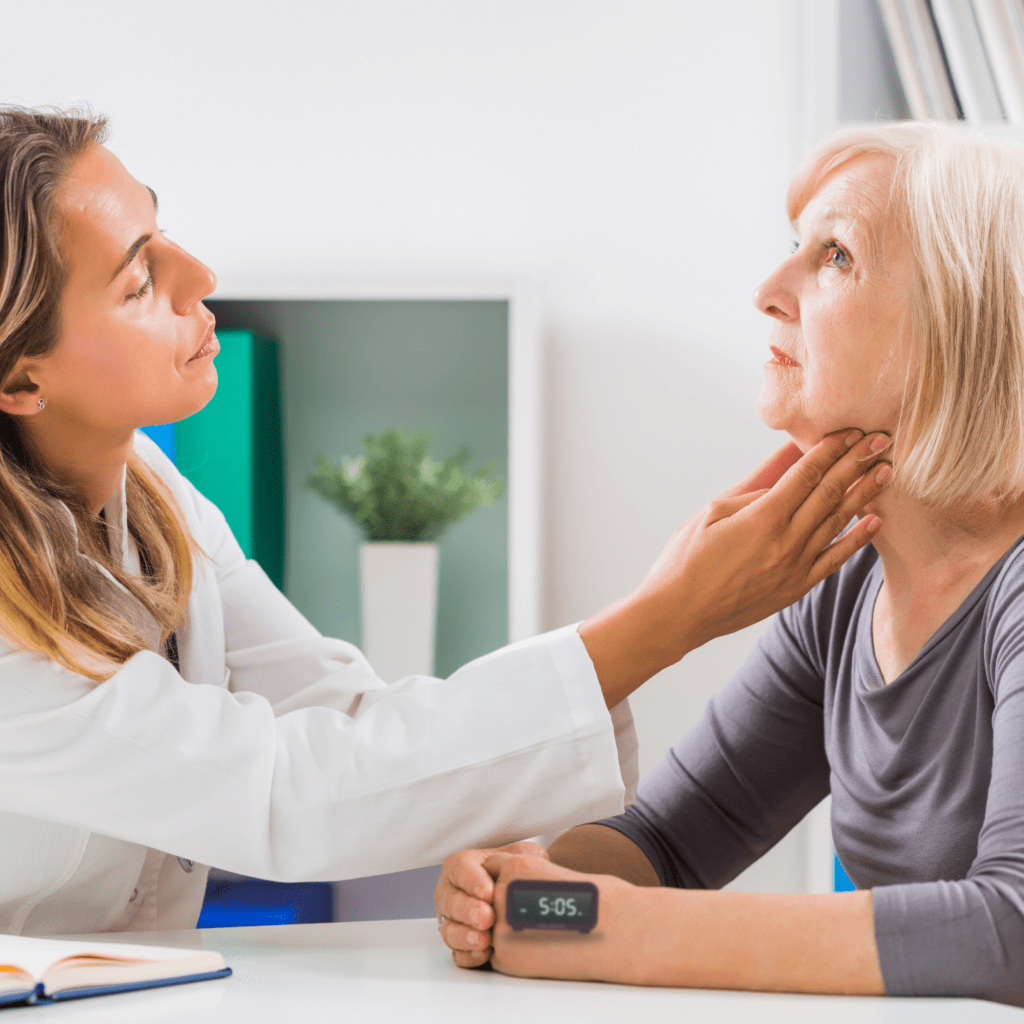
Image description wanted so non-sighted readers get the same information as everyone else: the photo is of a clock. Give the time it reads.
5:05
